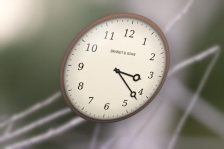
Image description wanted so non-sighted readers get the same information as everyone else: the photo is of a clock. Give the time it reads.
3:22
